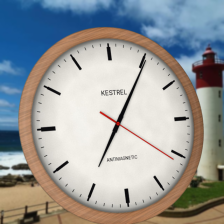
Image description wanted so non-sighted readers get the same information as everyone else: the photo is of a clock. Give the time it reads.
7:05:21
